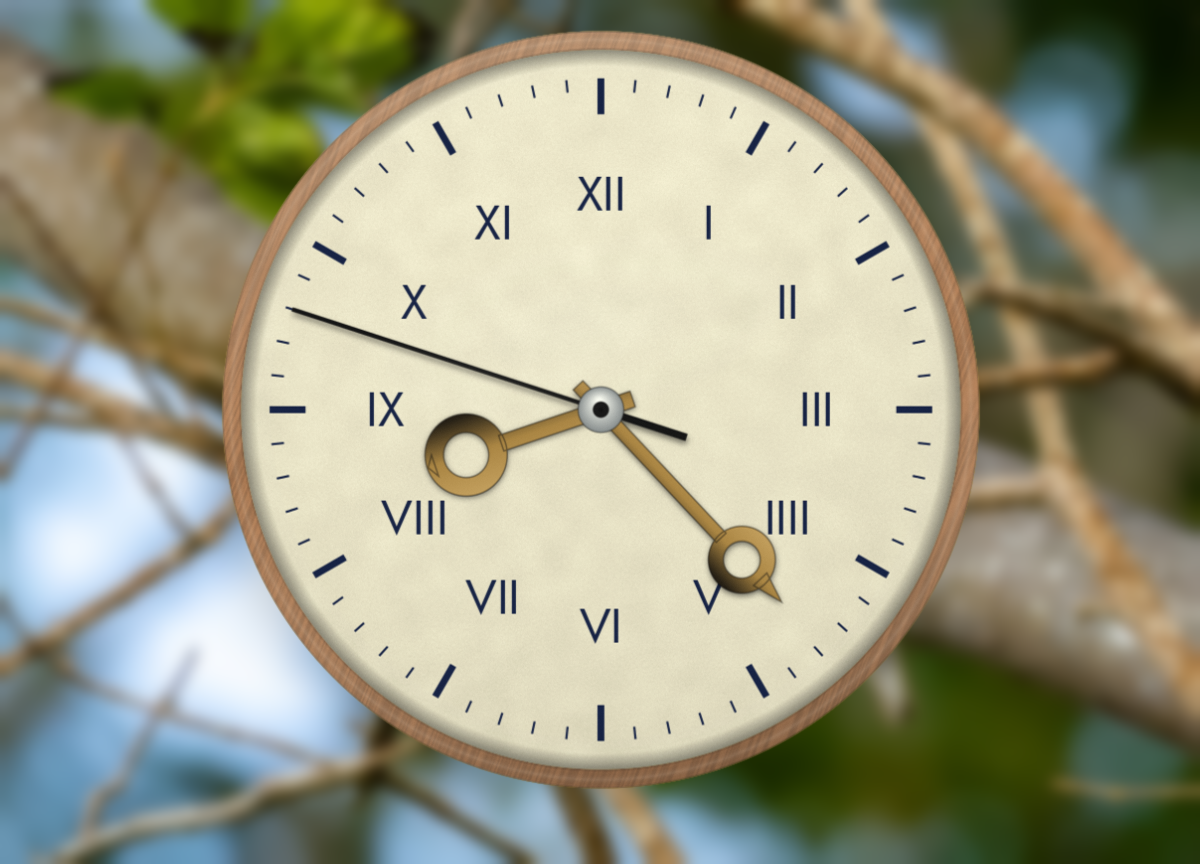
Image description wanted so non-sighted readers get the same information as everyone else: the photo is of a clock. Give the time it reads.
8:22:48
